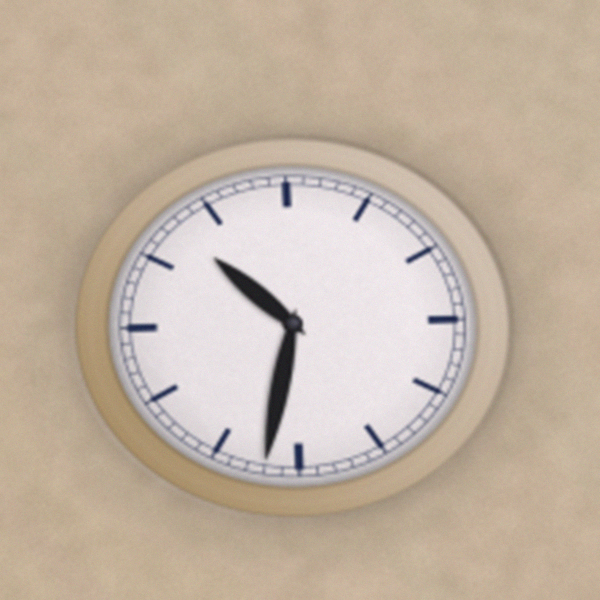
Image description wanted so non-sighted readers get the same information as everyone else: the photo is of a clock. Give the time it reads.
10:32
